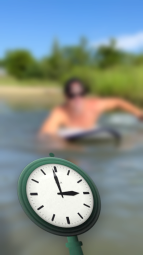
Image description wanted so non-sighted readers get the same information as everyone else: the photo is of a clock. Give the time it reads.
2:59
